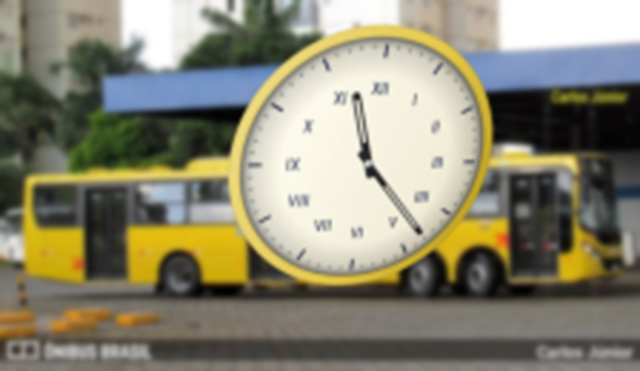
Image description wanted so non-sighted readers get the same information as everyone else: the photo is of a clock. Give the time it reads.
11:23
